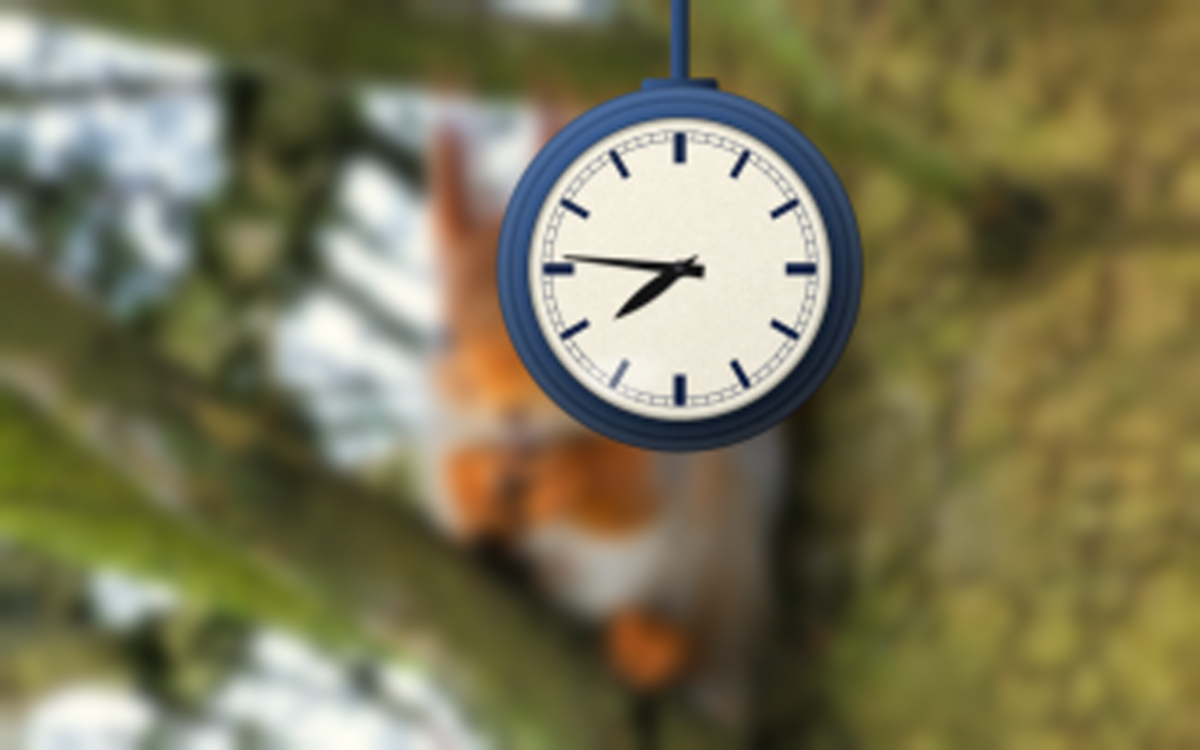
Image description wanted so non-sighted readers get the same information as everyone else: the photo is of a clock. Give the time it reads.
7:46
